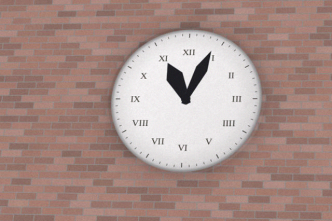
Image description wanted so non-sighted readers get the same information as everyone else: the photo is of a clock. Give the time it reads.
11:04
